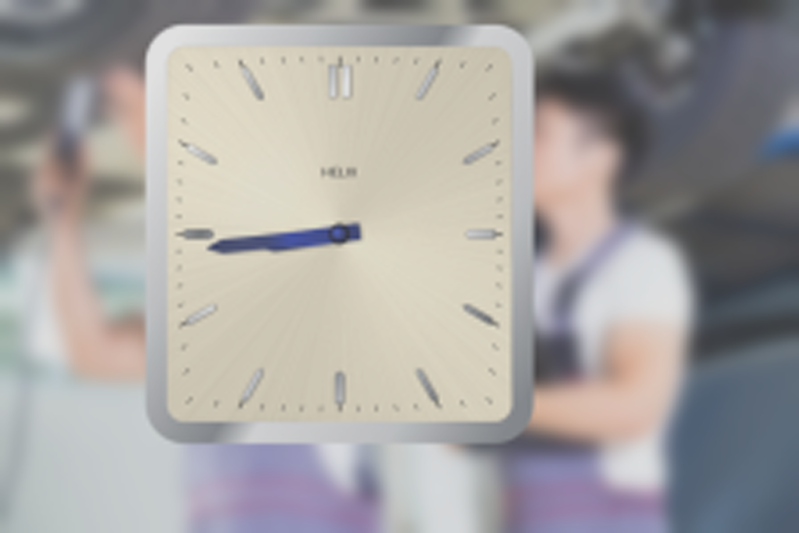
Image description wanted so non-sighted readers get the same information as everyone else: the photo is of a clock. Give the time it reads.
8:44
